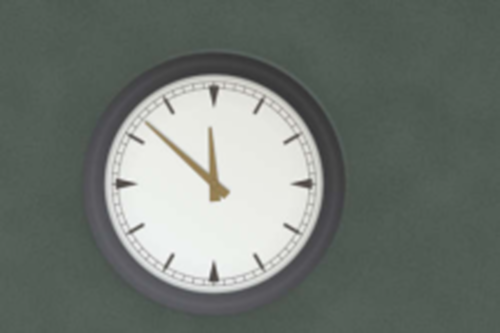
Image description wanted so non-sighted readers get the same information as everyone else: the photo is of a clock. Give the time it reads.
11:52
